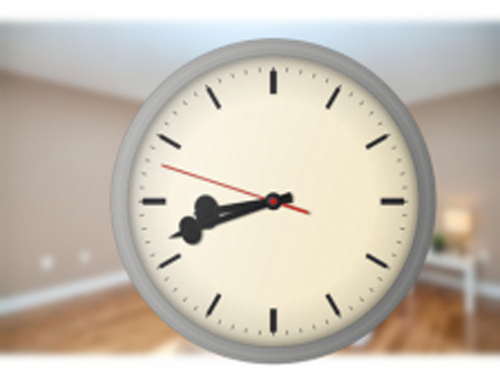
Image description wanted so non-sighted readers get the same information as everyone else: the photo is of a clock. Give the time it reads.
8:41:48
